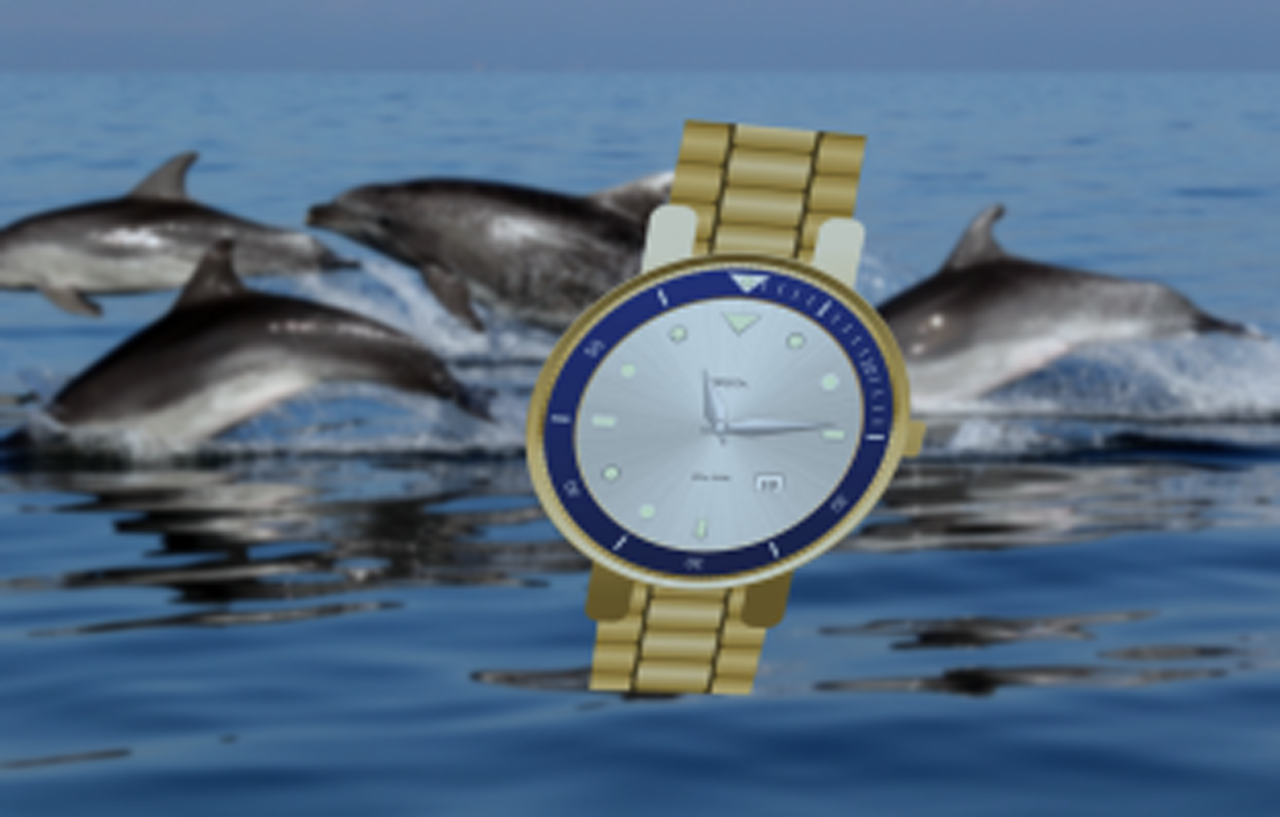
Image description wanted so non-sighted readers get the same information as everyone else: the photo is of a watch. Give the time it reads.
11:14
